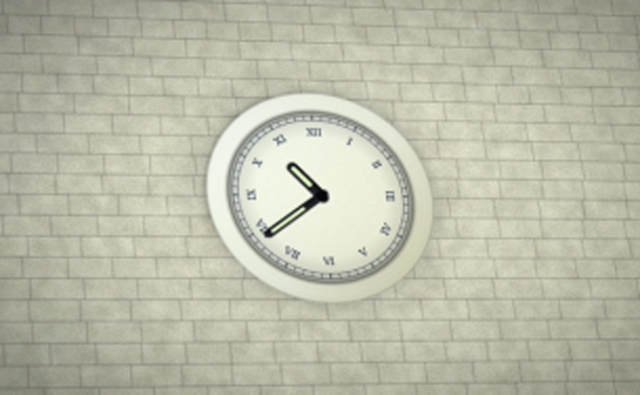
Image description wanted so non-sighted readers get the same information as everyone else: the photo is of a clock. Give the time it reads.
10:39
